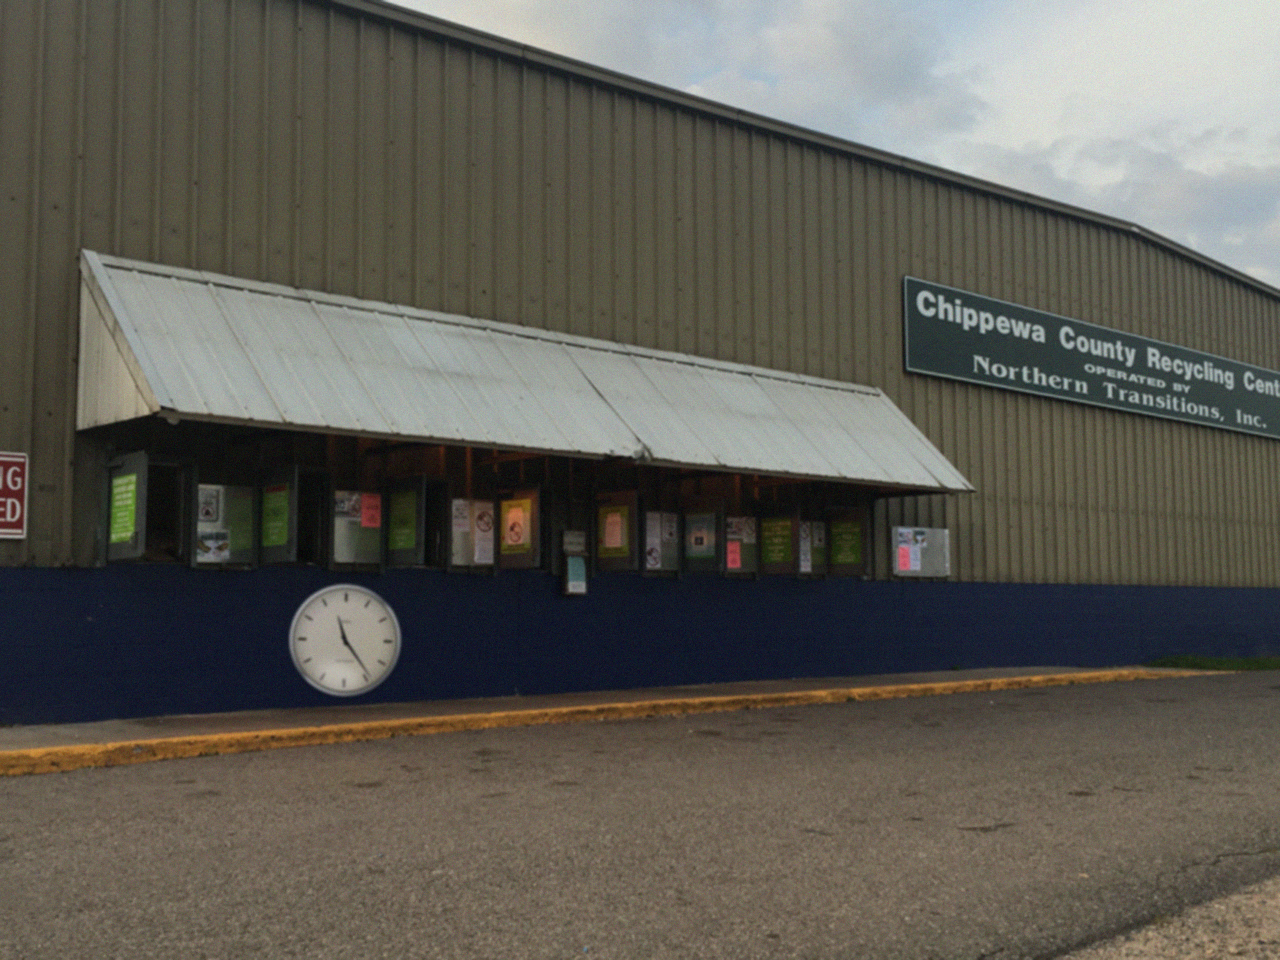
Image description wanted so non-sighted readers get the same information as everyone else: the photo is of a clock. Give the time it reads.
11:24
